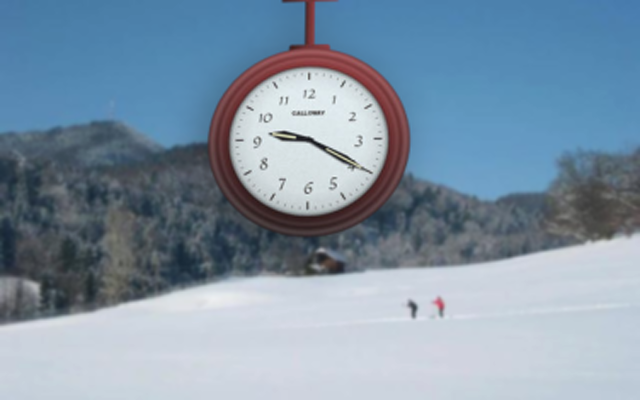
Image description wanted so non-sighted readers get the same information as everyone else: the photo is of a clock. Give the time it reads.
9:20
